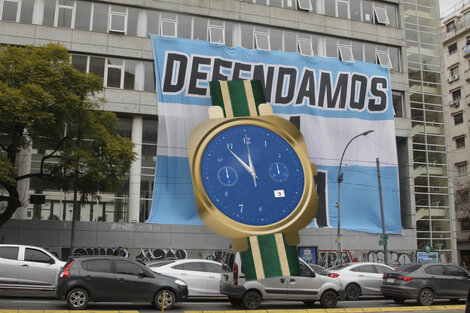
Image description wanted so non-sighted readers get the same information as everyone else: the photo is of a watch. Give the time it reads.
11:54
